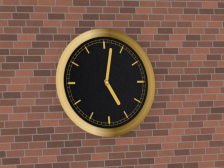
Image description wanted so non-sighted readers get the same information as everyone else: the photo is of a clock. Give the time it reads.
5:02
